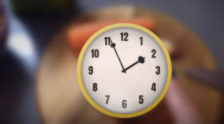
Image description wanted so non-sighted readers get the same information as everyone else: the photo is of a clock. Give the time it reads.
1:56
